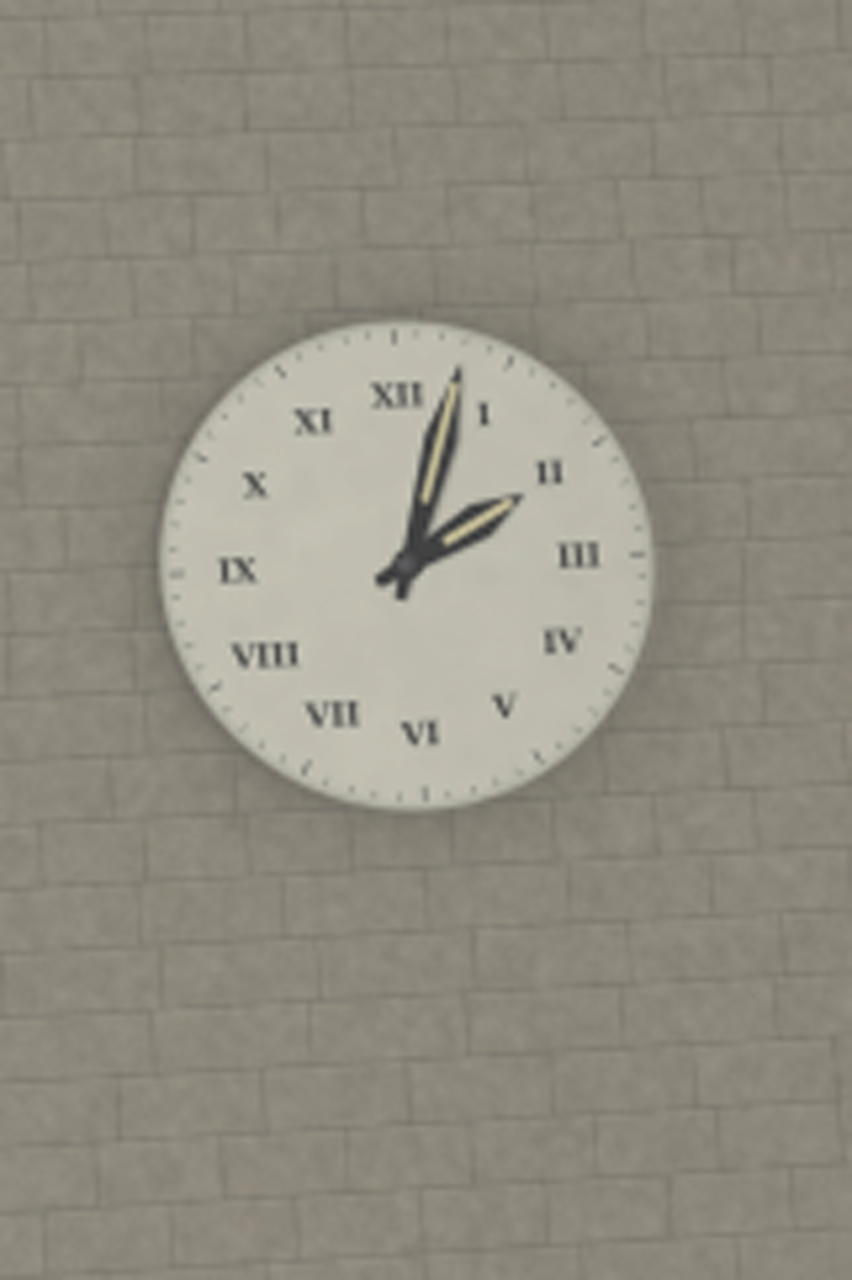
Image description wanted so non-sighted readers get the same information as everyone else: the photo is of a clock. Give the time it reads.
2:03
